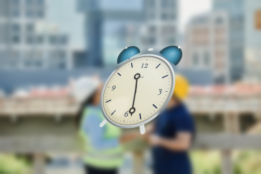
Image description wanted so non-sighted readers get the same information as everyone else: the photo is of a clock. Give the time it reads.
11:28
